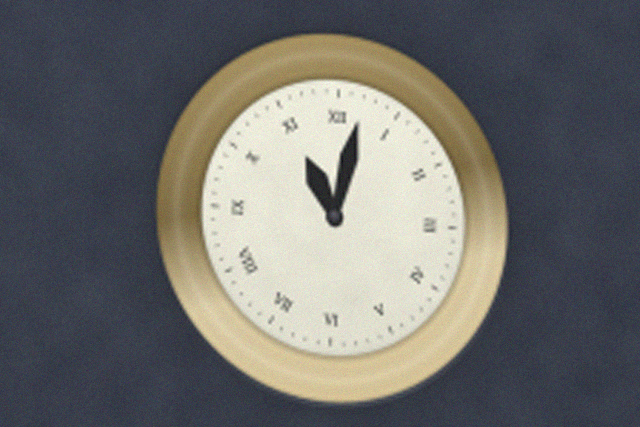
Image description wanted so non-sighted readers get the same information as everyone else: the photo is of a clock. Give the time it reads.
11:02
